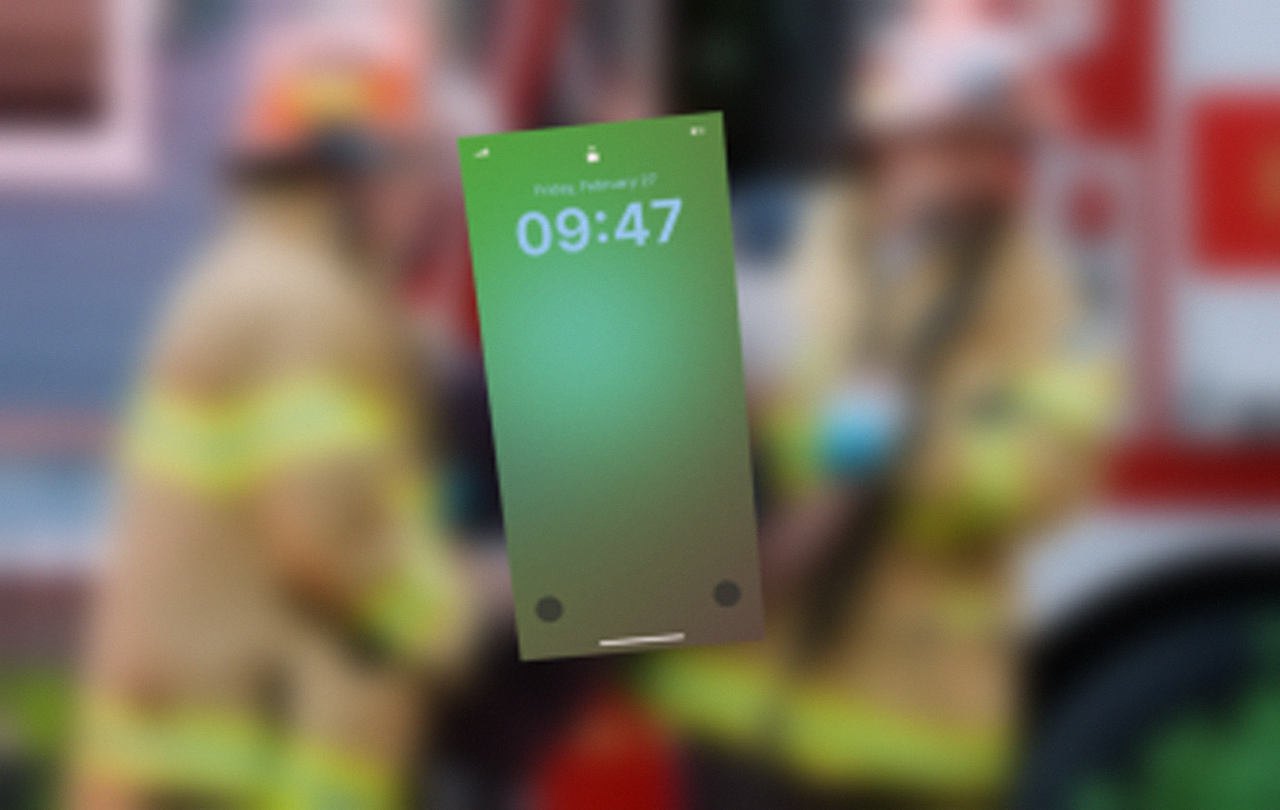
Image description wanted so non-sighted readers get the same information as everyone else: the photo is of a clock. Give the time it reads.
9:47
